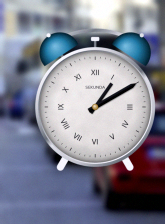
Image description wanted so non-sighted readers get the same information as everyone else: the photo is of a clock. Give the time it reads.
1:10
